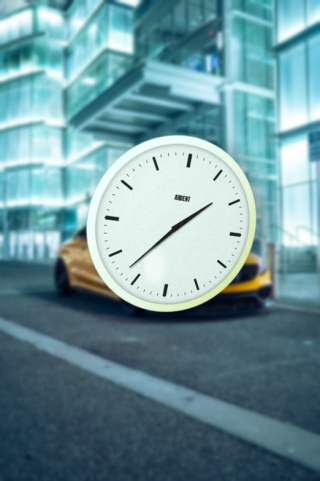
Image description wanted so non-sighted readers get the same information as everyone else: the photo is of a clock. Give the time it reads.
1:37
